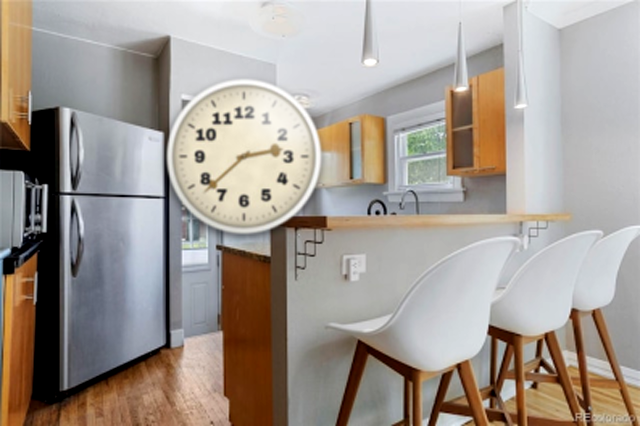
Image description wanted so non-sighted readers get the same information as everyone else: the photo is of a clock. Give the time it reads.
2:38
